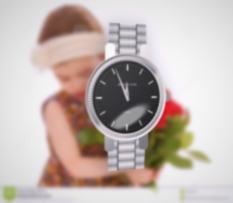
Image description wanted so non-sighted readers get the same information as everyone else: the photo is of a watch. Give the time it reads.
11:56
